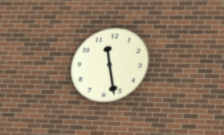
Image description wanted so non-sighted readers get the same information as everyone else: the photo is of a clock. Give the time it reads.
11:27
